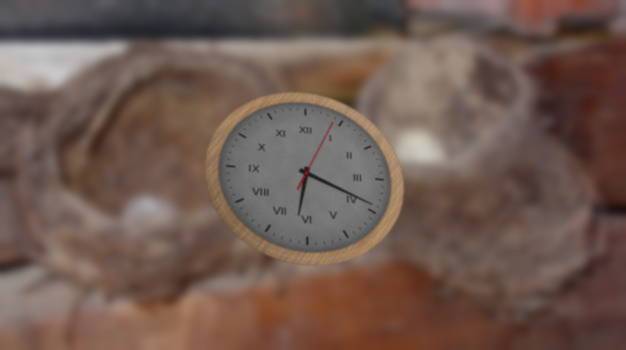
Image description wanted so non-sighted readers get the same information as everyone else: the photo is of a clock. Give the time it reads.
6:19:04
